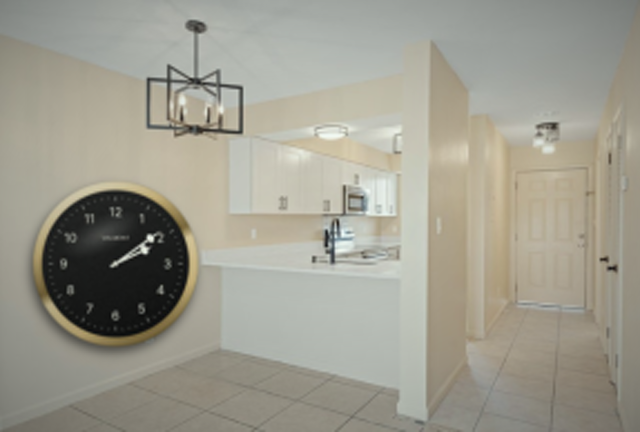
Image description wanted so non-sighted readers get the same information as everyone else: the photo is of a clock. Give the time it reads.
2:09
